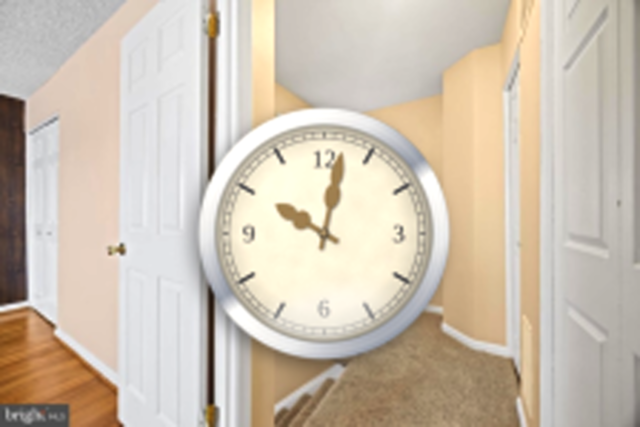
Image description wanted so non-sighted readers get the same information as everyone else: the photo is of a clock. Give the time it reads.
10:02
